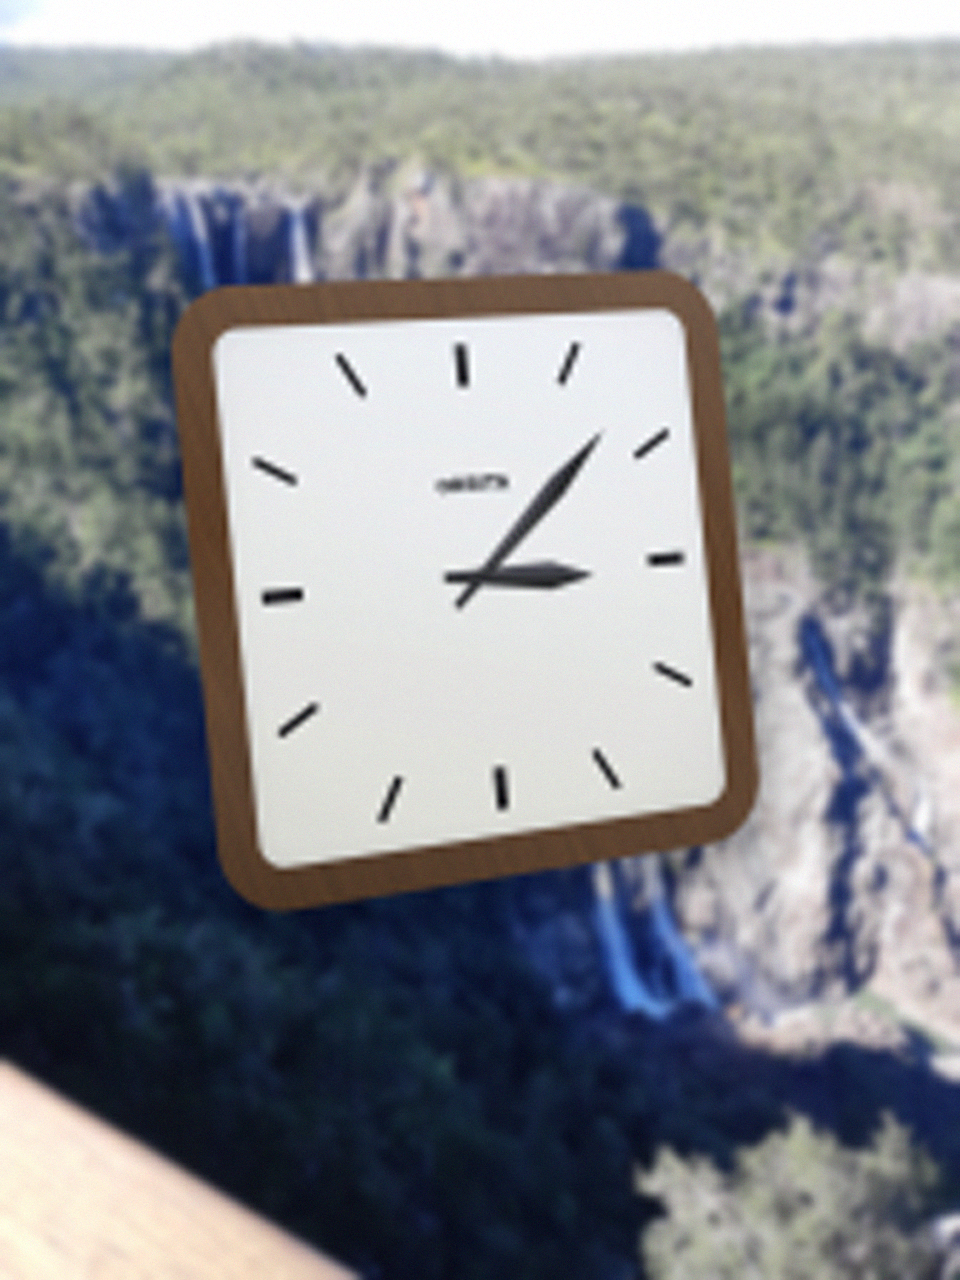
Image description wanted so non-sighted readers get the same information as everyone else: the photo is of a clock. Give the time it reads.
3:08
